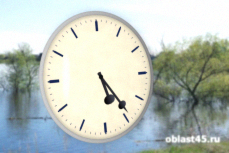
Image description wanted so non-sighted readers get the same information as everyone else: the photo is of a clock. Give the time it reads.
5:24
